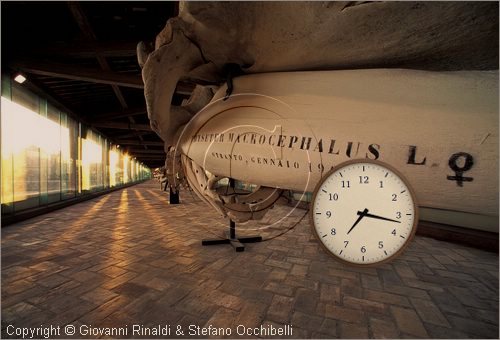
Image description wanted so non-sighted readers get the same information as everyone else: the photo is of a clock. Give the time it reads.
7:17
